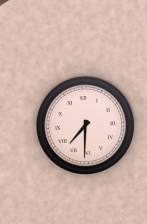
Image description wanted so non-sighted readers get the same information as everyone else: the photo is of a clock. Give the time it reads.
7:31
